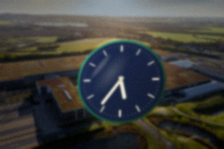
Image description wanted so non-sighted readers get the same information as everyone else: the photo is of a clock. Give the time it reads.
5:36
